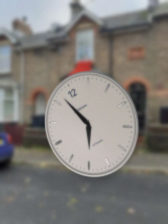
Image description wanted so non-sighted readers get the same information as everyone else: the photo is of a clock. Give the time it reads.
6:57
